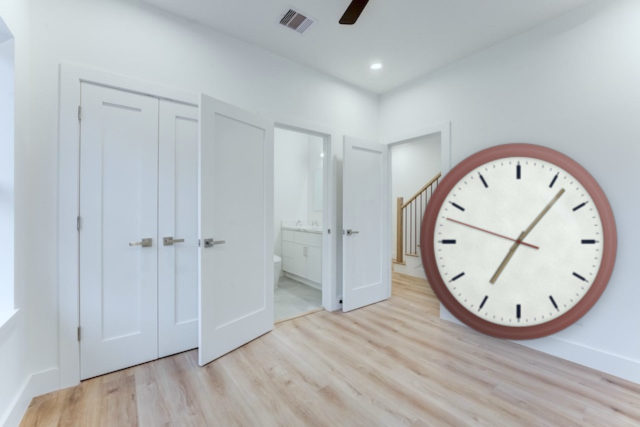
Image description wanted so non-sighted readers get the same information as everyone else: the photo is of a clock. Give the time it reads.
7:06:48
